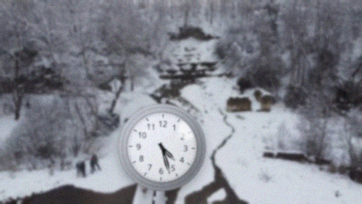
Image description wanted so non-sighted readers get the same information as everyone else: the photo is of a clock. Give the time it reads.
4:27
